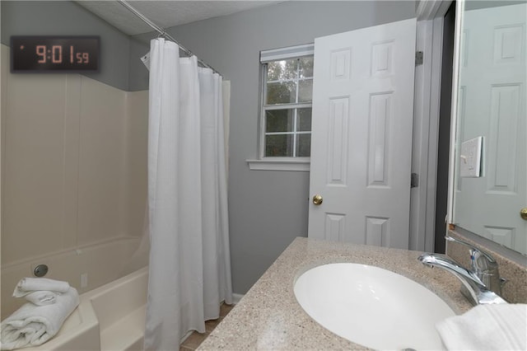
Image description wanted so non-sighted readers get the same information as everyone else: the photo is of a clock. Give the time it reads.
9:01:59
